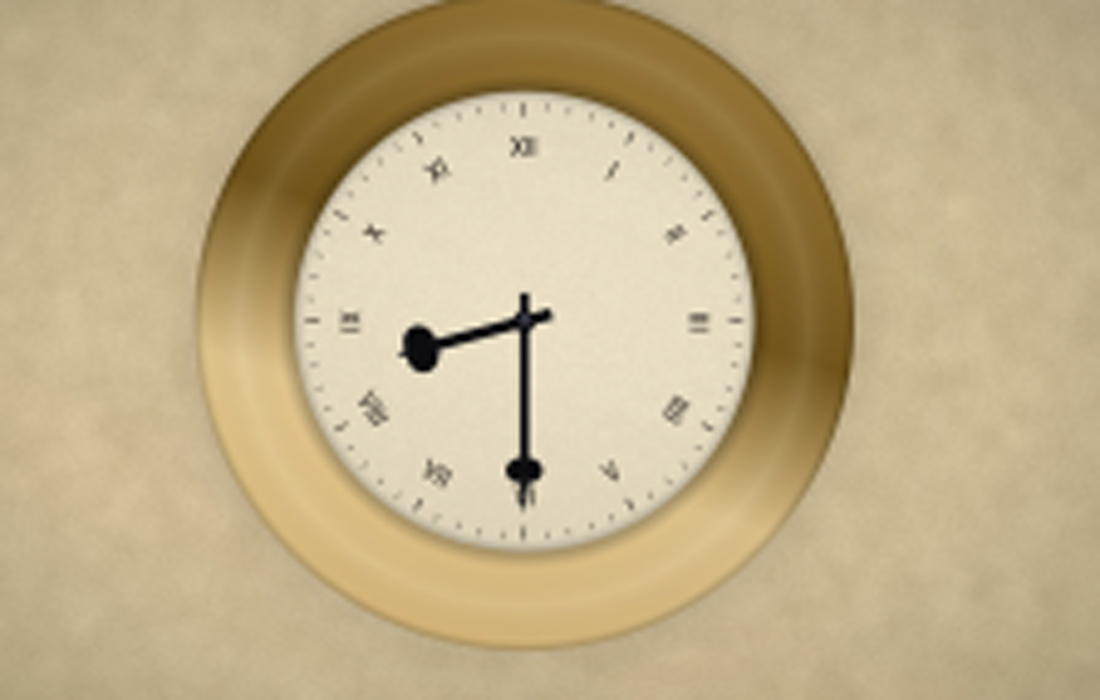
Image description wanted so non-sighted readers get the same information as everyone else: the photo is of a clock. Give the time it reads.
8:30
